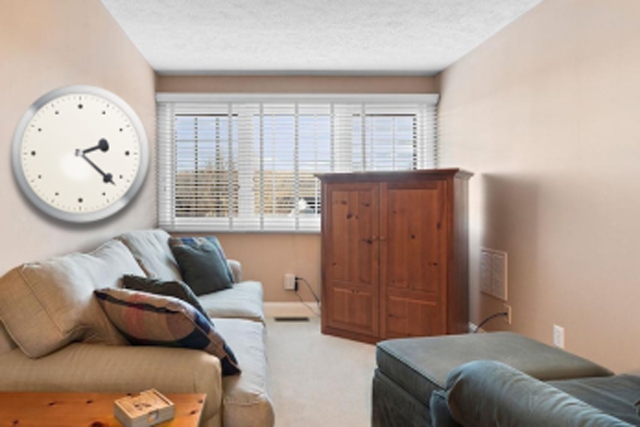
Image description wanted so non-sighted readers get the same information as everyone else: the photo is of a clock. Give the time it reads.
2:22
